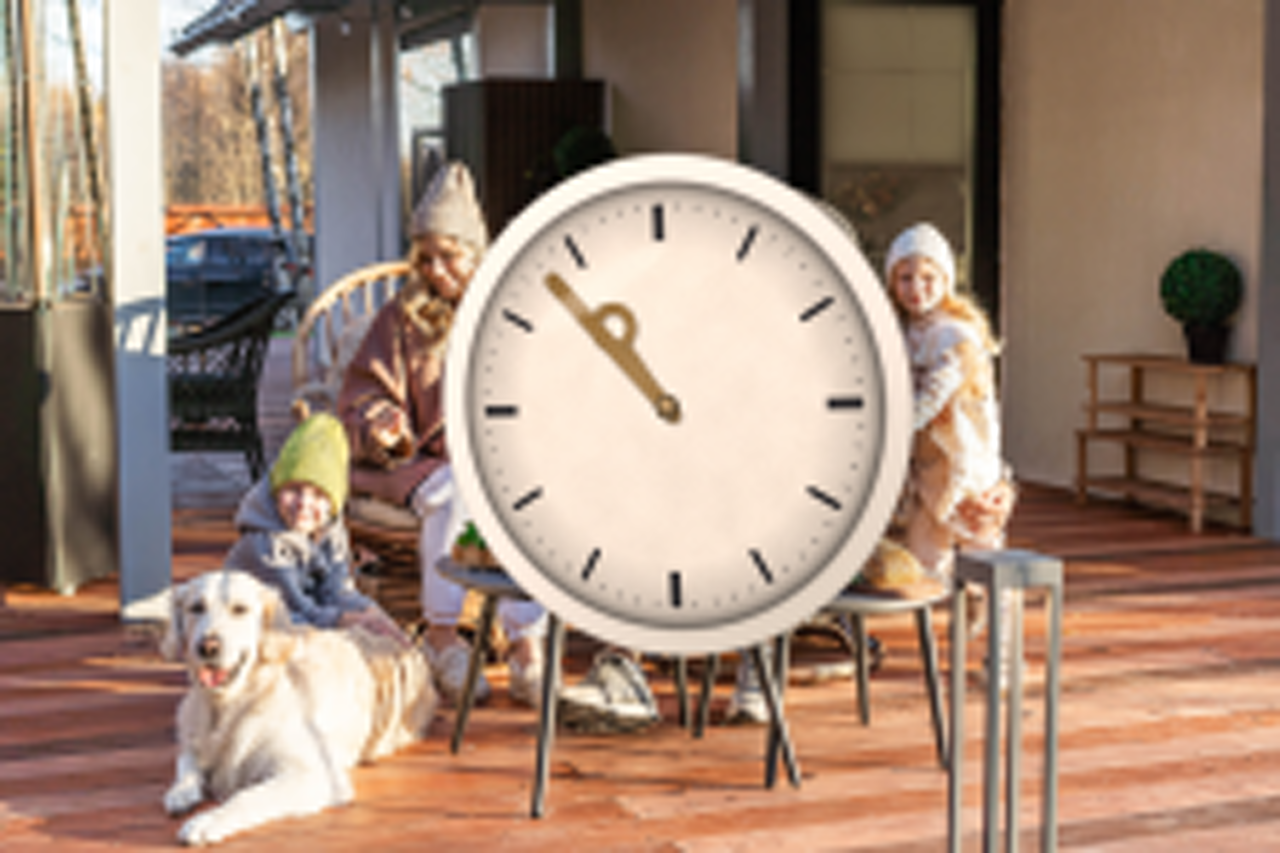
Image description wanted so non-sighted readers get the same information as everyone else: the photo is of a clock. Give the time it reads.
10:53
